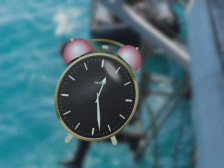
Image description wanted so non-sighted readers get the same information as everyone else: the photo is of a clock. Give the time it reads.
12:28
